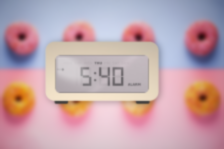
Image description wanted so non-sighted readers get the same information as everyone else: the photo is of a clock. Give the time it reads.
5:40
